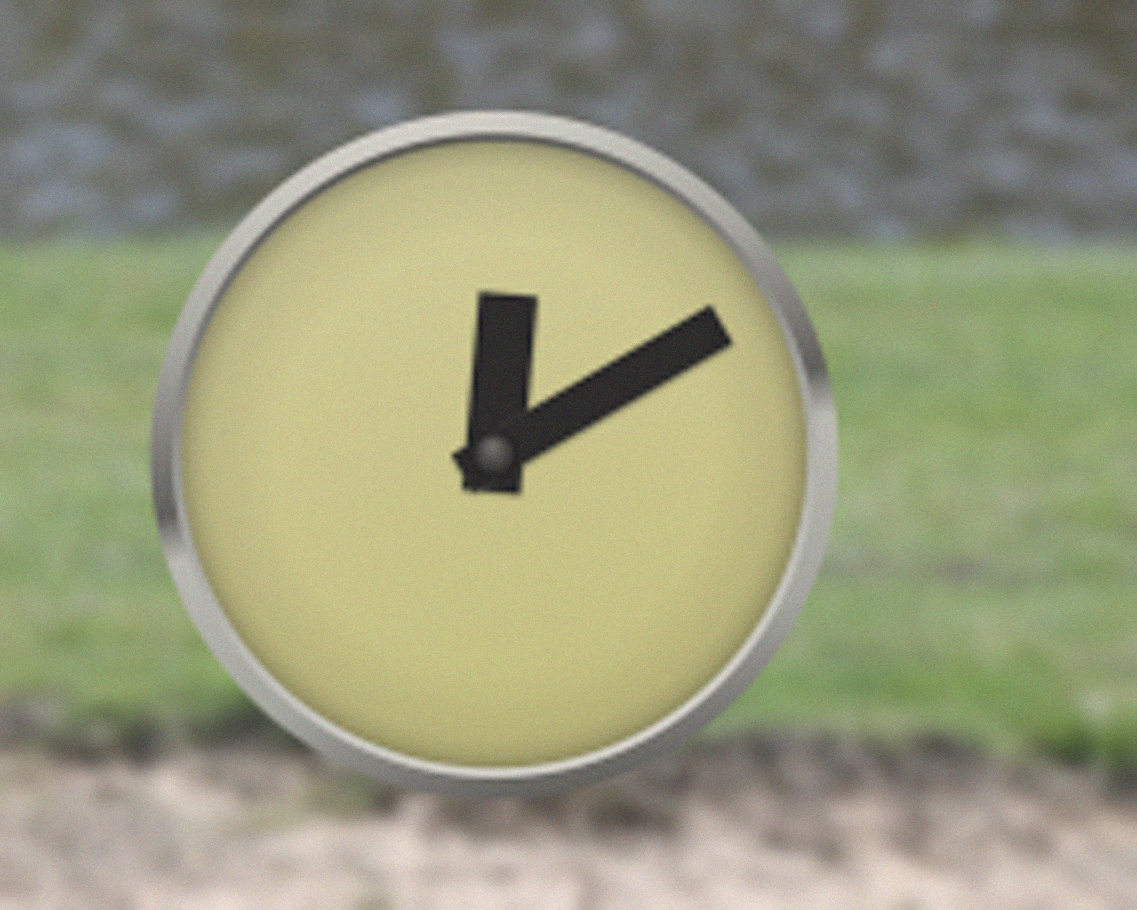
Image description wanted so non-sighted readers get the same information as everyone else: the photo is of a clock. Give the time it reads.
12:10
